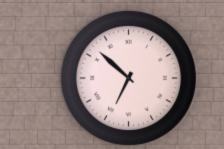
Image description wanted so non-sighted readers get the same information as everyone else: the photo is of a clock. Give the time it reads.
6:52
